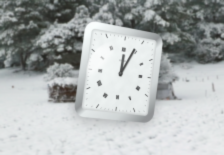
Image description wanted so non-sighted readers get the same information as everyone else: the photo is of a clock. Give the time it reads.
12:04
